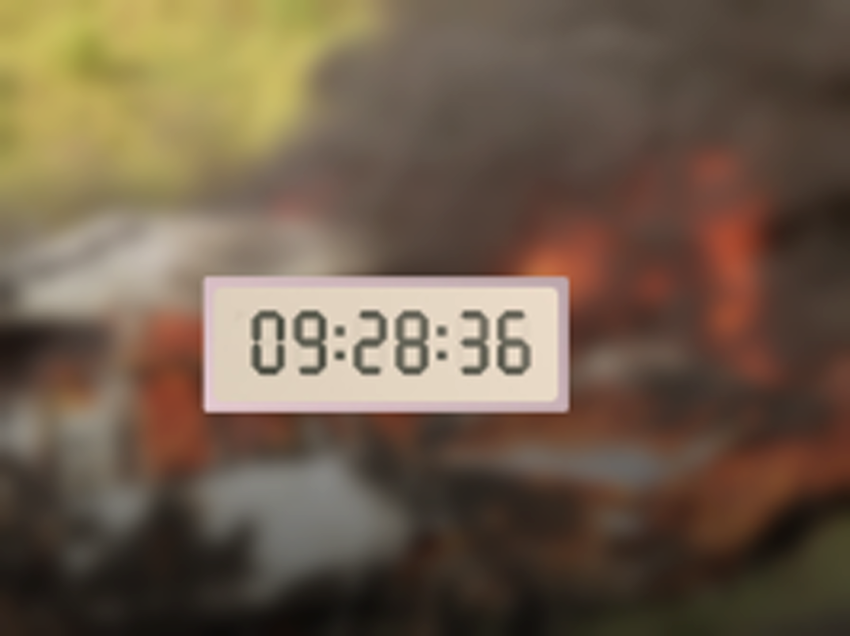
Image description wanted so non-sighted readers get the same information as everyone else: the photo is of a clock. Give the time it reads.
9:28:36
